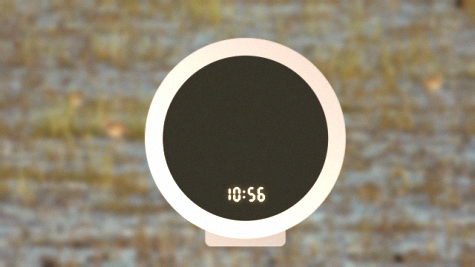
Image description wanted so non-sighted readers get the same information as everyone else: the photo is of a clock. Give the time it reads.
10:56
